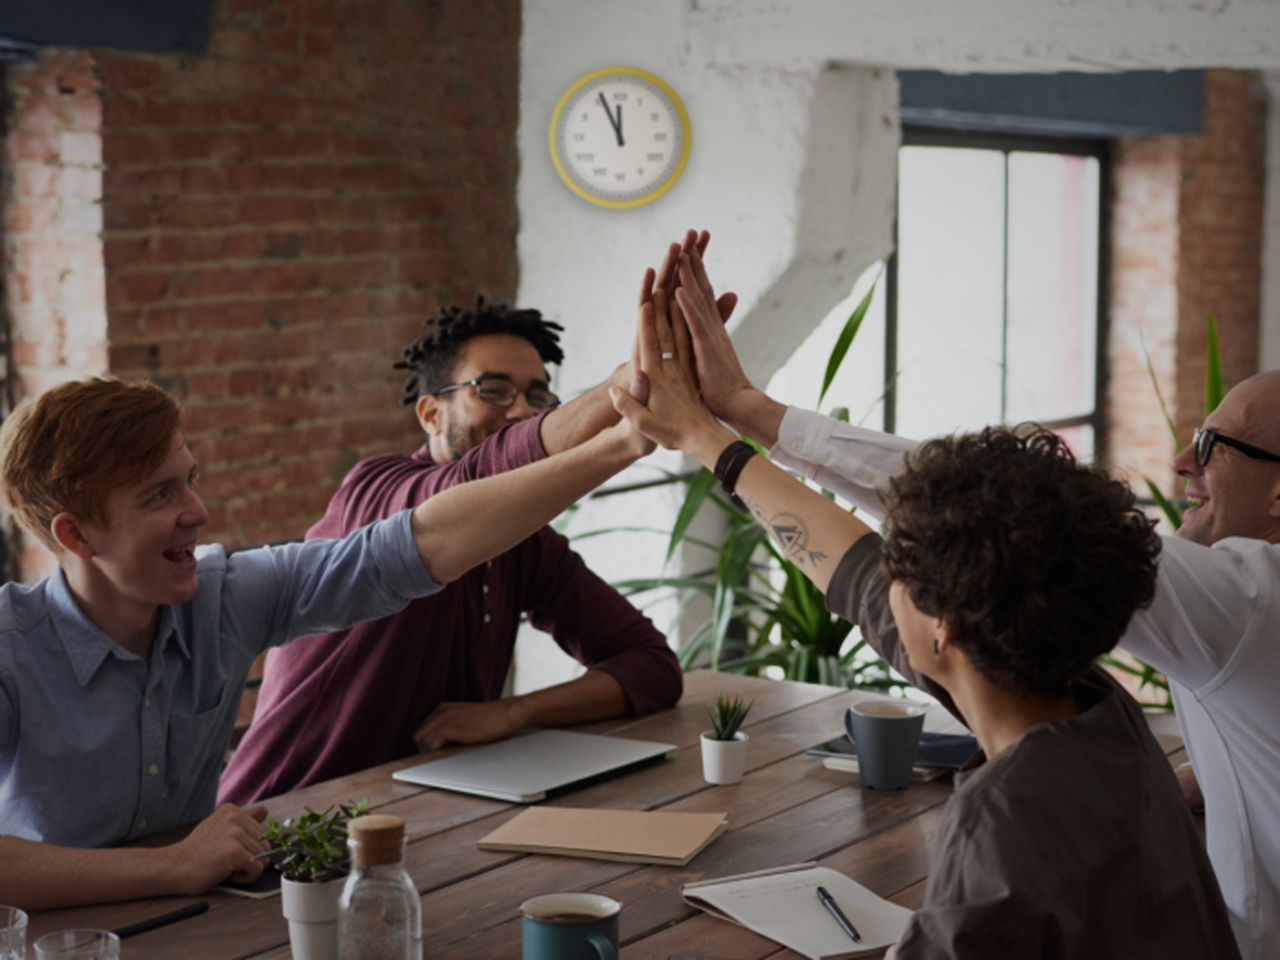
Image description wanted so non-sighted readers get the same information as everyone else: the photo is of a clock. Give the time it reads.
11:56
